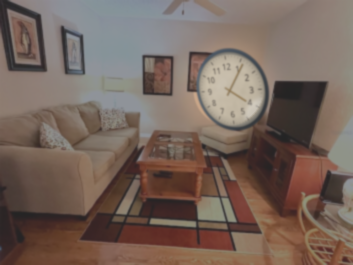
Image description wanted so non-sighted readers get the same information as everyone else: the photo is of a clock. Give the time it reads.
4:06
